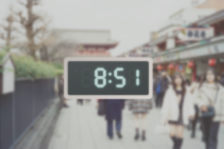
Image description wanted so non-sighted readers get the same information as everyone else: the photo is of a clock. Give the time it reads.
8:51
